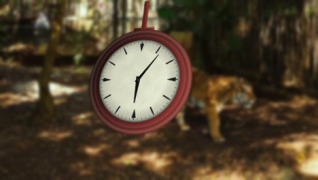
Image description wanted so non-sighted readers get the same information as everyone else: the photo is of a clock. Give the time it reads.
6:06
